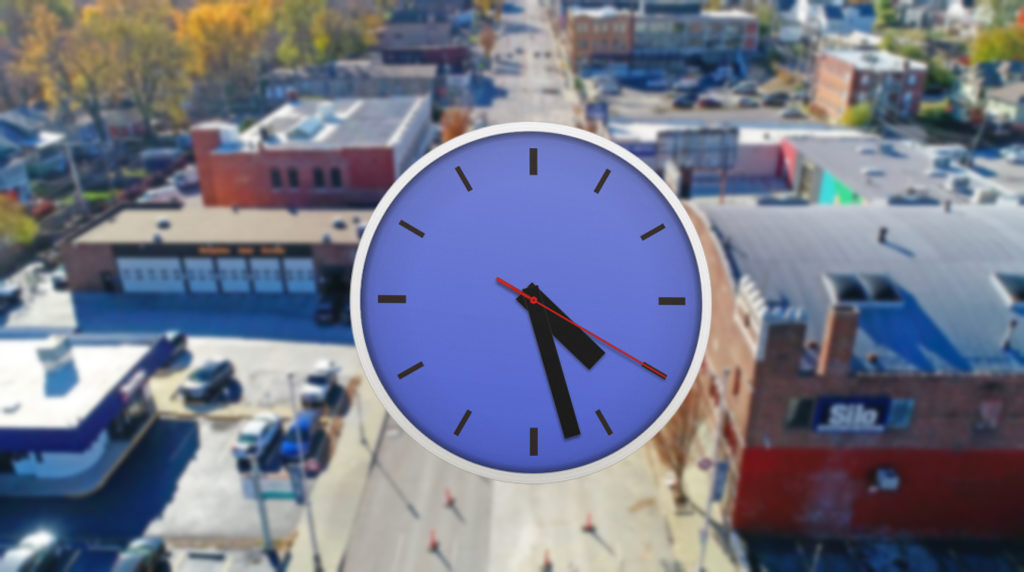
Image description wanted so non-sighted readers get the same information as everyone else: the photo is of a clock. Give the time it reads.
4:27:20
